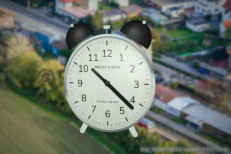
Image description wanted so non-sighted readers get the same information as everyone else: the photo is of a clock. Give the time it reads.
10:22
